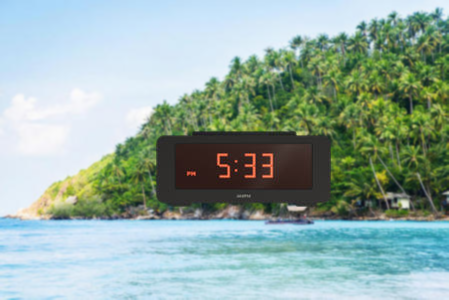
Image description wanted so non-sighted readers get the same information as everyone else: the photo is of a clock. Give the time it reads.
5:33
